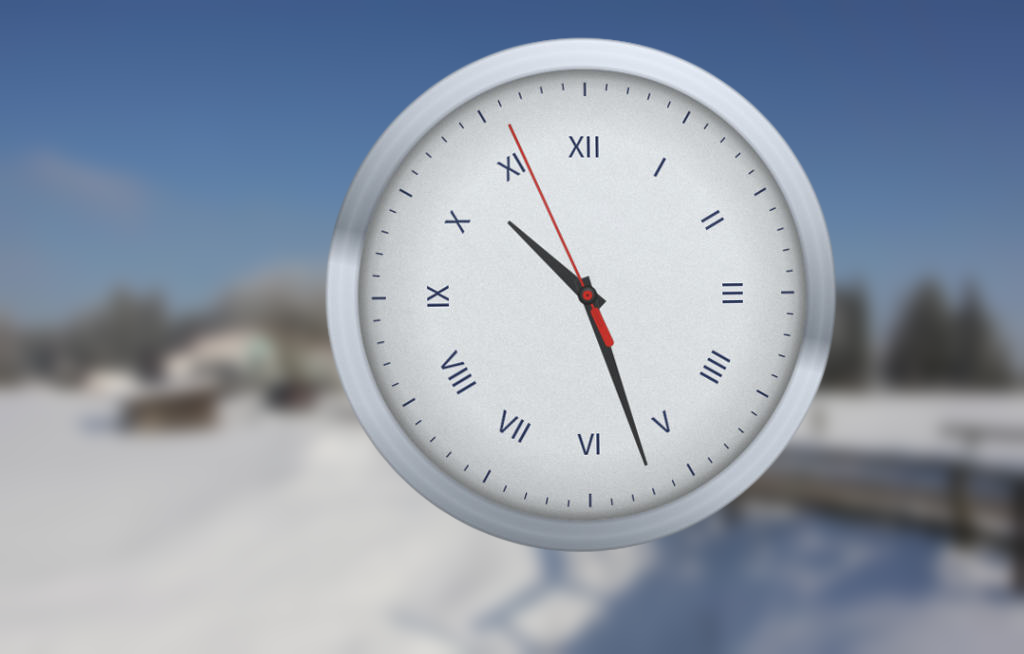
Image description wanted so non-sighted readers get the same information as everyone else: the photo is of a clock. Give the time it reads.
10:26:56
